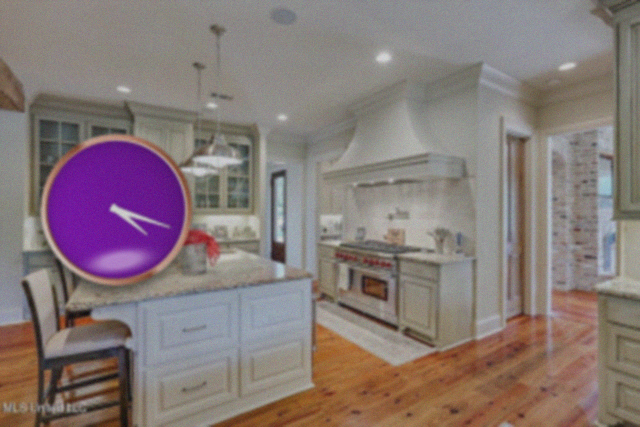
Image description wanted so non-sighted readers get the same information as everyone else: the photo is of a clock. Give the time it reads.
4:18
